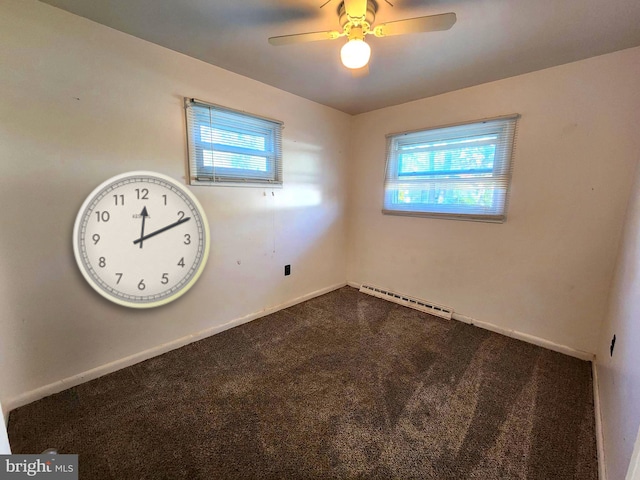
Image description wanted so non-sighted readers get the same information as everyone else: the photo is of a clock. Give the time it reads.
12:11
